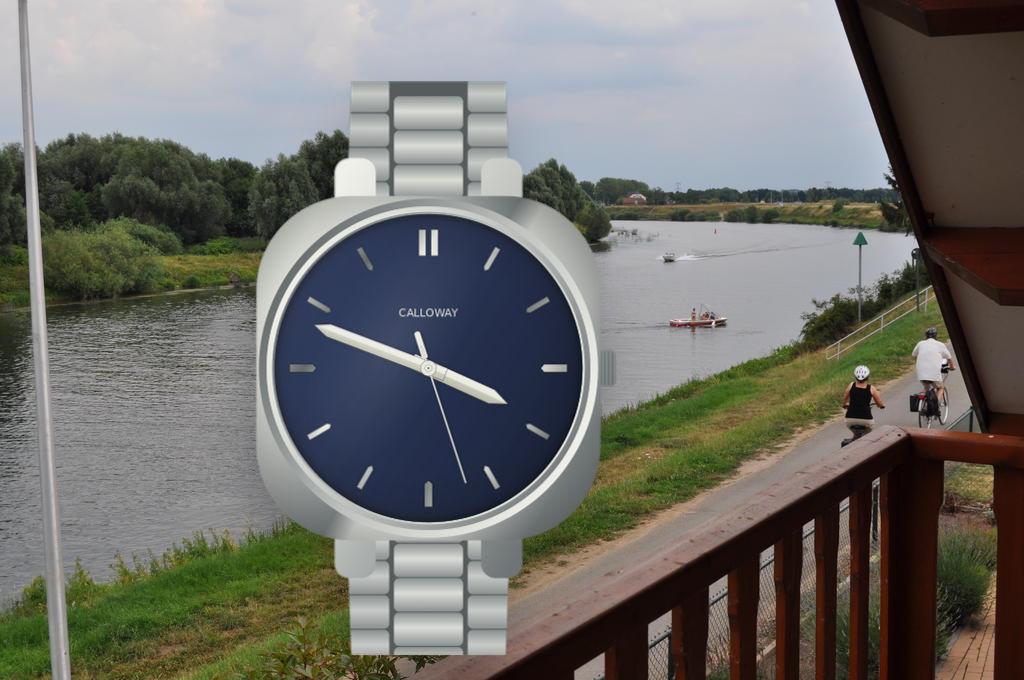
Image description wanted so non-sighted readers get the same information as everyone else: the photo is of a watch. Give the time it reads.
3:48:27
